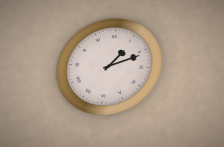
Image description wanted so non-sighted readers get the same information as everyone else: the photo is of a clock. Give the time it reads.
1:11
